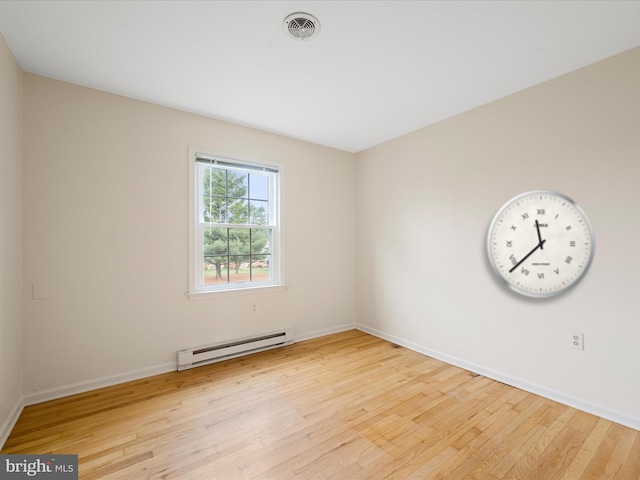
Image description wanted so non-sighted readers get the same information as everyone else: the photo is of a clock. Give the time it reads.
11:38
